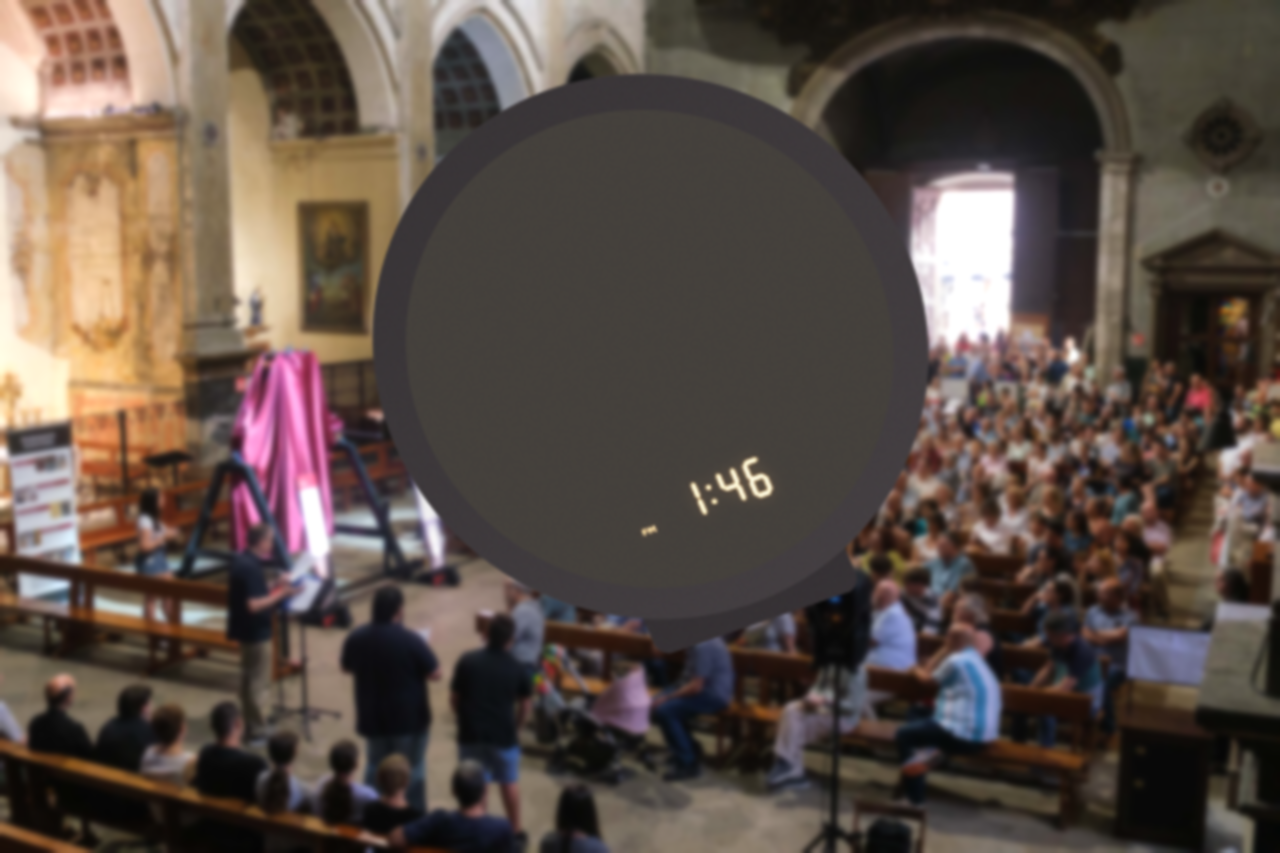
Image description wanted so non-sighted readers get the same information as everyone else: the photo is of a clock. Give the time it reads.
1:46
